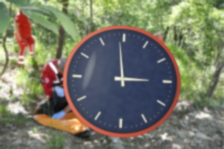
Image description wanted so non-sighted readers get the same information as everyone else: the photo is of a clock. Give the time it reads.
2:59
